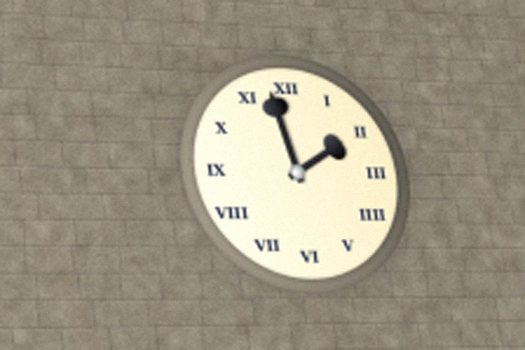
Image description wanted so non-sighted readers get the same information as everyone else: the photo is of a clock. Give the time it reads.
1:58
